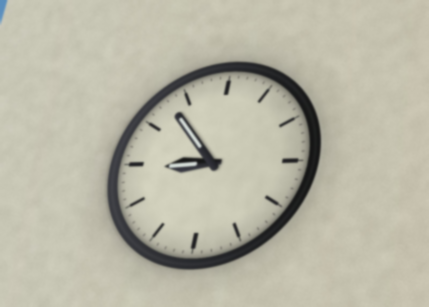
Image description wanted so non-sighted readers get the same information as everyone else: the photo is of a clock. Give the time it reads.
8:53
